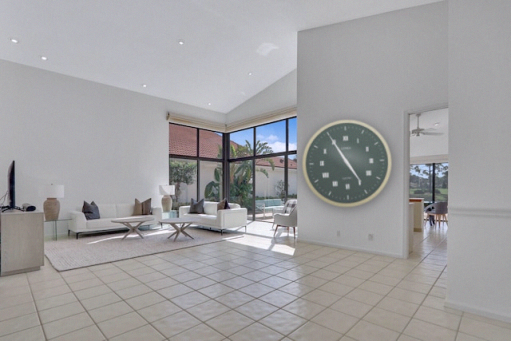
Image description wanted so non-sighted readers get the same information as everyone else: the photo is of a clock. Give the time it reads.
4:55
